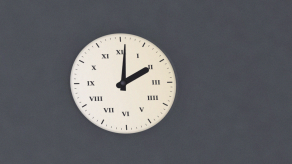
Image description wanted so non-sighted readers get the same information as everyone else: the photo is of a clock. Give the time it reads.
2:01
